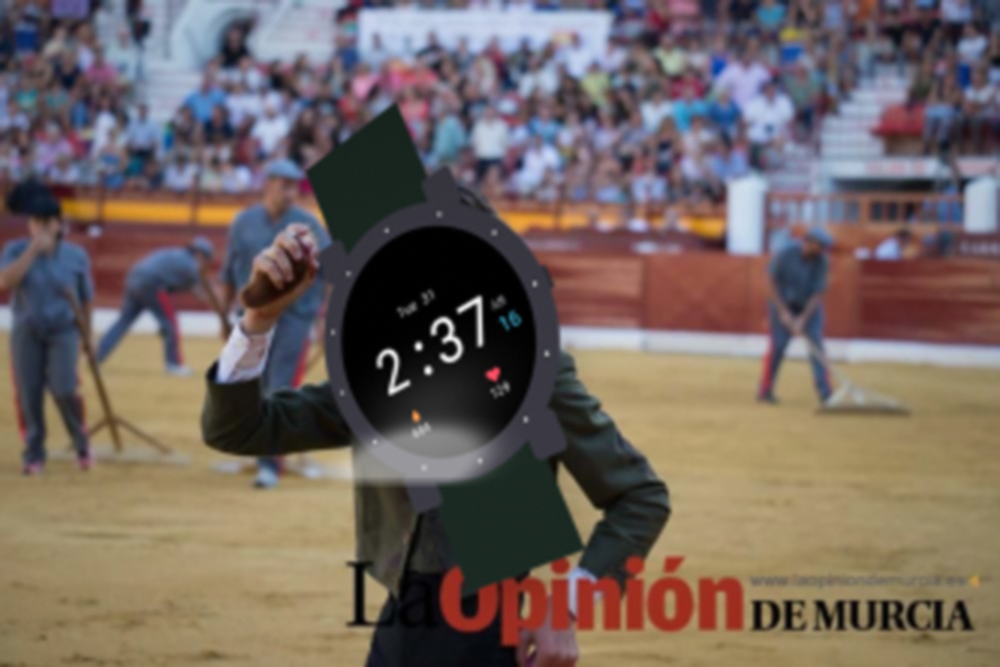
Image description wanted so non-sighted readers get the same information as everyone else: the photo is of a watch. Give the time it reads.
2:37
